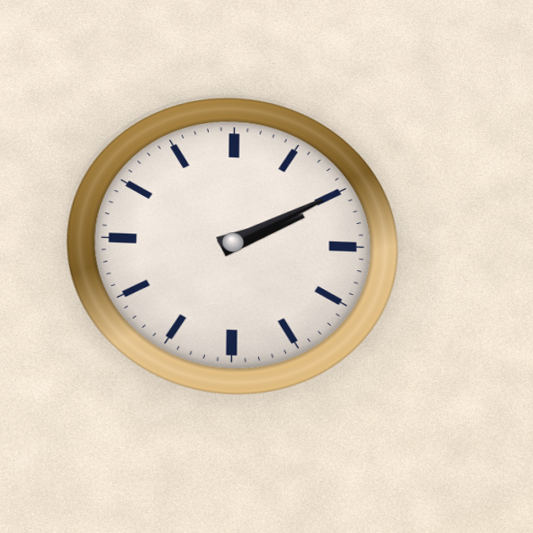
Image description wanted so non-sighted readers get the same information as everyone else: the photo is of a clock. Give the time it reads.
2:10
